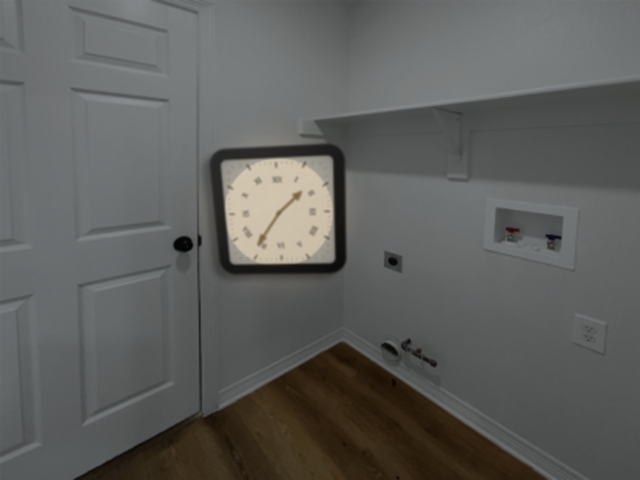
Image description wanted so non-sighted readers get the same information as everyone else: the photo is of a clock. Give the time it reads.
1:36
